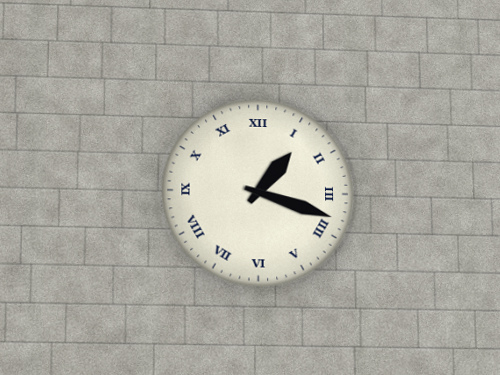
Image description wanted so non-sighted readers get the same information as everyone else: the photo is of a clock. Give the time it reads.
1:18
